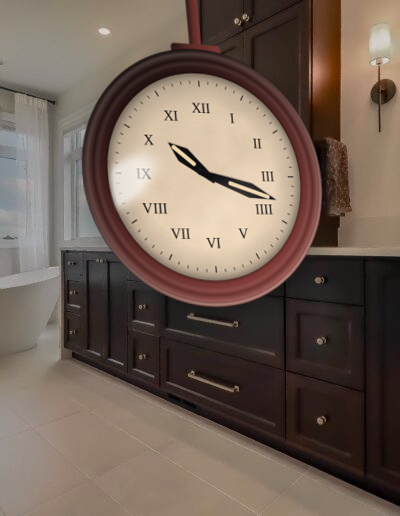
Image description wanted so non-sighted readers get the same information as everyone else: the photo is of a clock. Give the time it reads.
10:18
